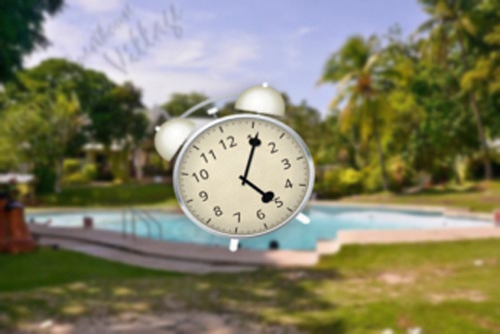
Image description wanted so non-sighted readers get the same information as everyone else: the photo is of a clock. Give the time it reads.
5:06
